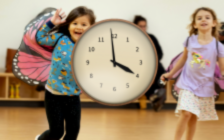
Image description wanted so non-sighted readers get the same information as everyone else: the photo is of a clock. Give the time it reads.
3:59
